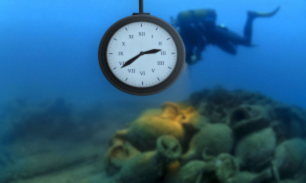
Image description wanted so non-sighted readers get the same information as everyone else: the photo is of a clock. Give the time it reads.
2:39
